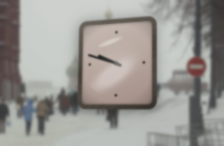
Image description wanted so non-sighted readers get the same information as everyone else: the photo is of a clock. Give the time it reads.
9:48
